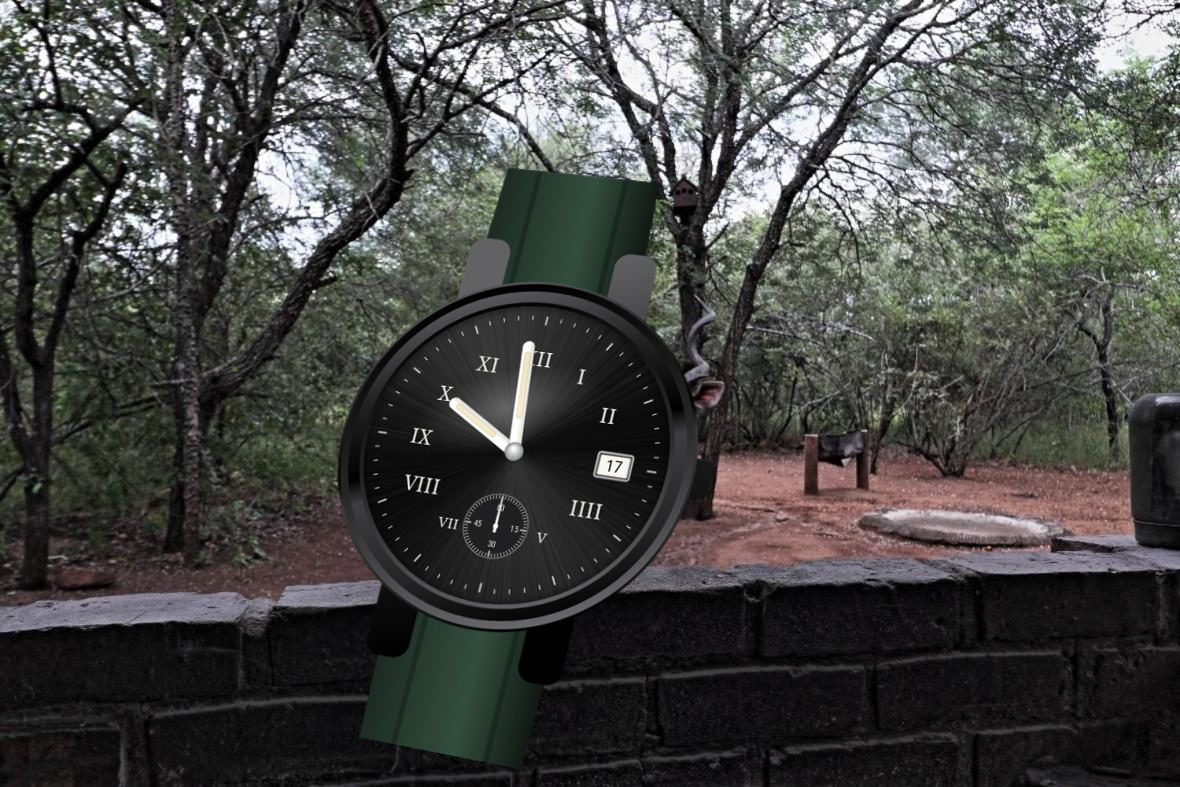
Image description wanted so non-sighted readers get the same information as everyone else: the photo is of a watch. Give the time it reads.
9:59
